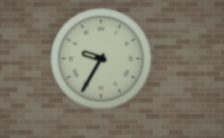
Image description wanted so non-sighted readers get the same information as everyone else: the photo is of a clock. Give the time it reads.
9:35
